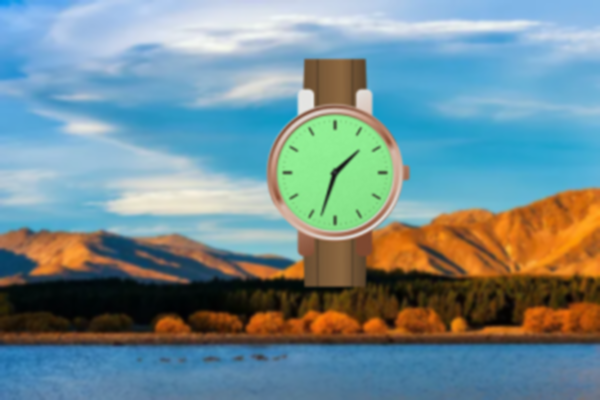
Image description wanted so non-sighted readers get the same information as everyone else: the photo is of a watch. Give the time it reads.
1:33
